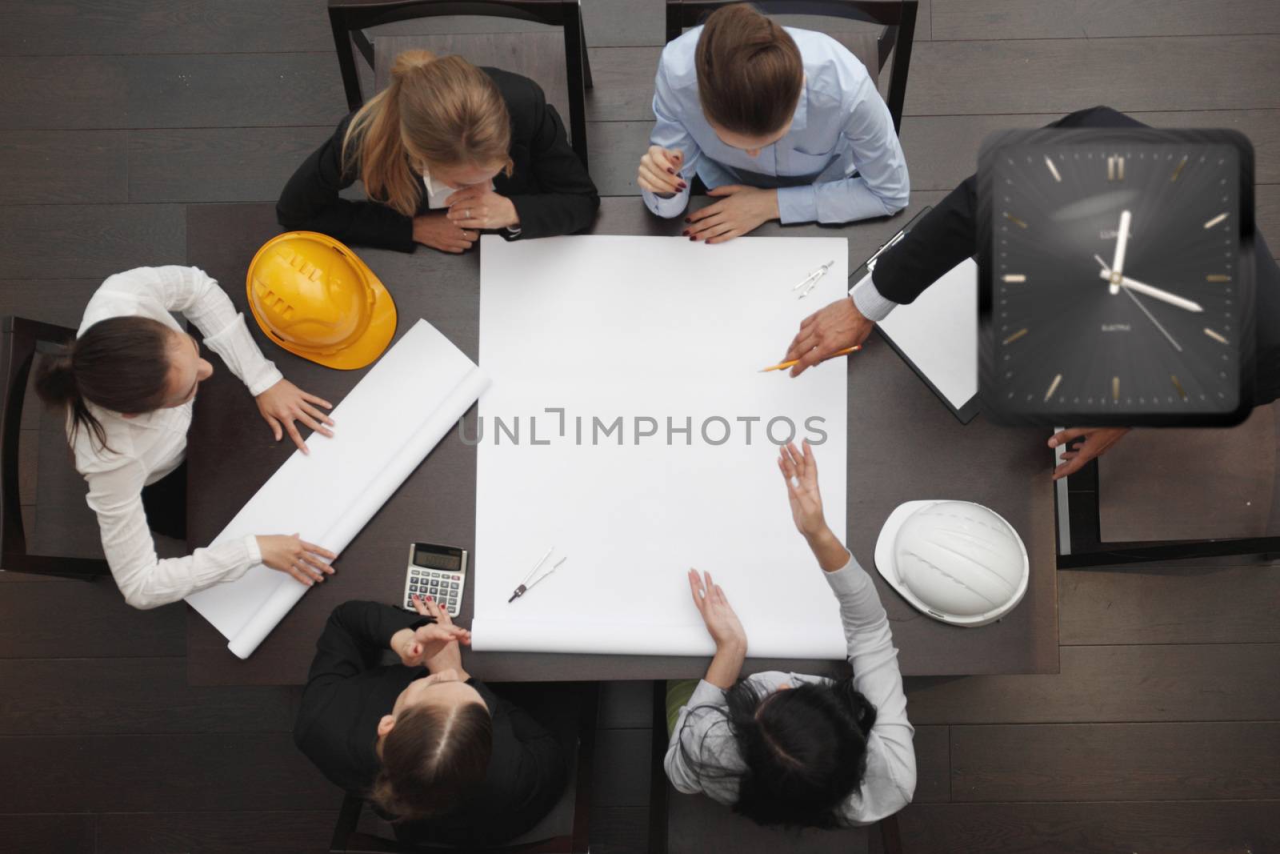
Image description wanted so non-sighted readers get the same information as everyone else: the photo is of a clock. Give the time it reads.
12:18:23
